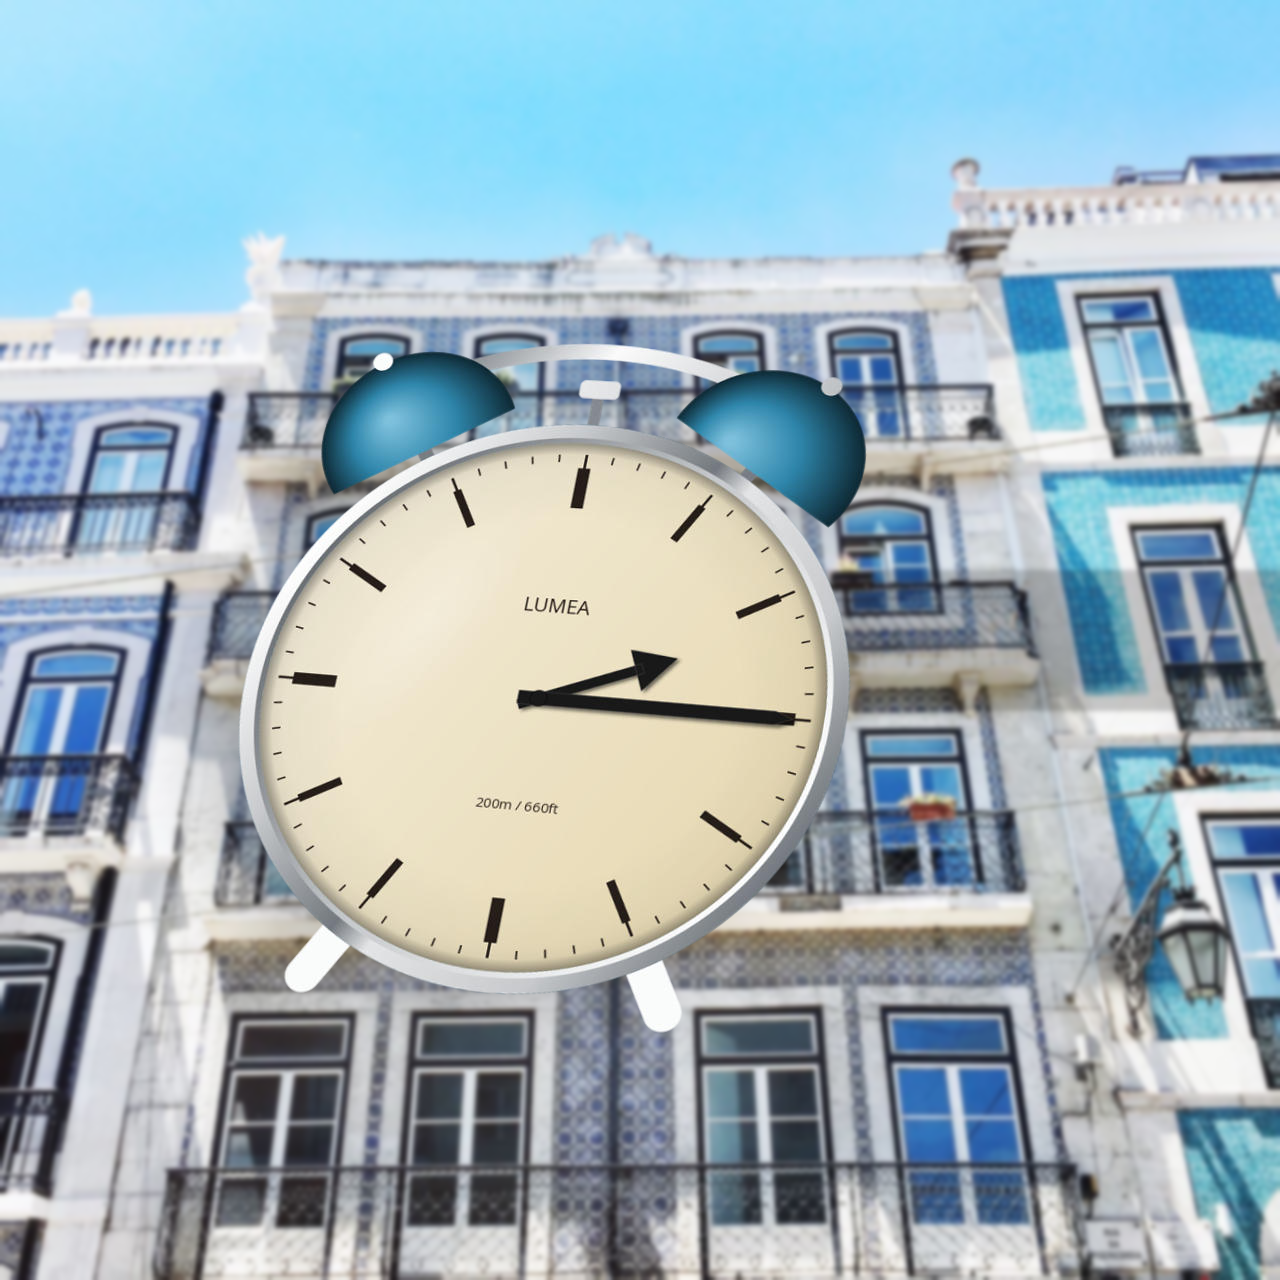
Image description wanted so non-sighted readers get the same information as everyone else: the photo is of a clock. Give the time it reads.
2:15
